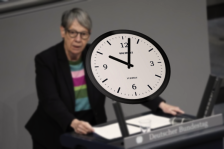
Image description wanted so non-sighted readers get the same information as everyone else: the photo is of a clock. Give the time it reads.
10:02
